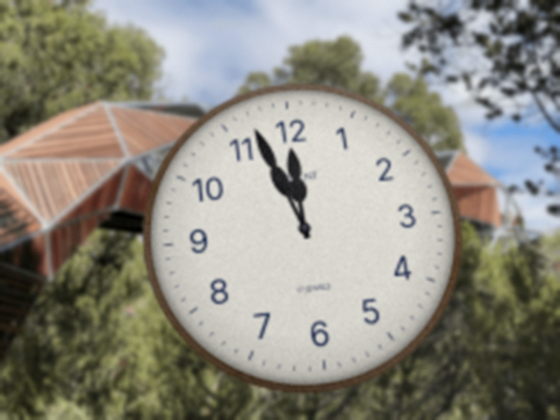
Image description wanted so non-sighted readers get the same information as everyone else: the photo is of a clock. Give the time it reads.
11:57
